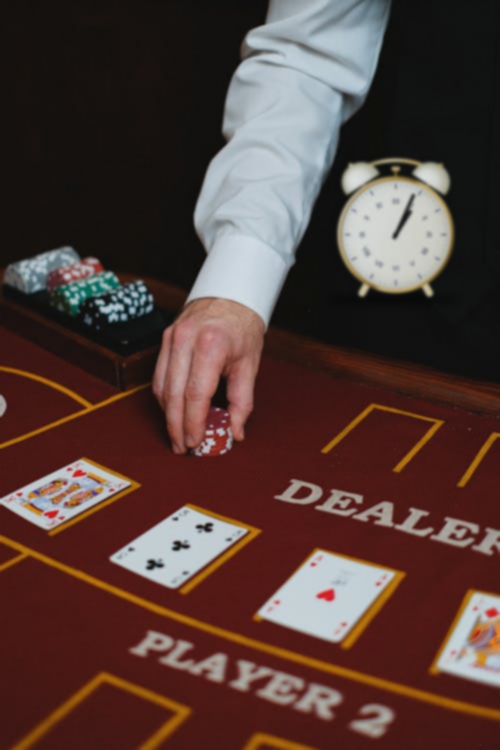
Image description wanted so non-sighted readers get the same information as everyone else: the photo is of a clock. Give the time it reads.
1:04
